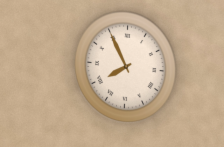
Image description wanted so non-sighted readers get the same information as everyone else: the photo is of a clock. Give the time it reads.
7:55
